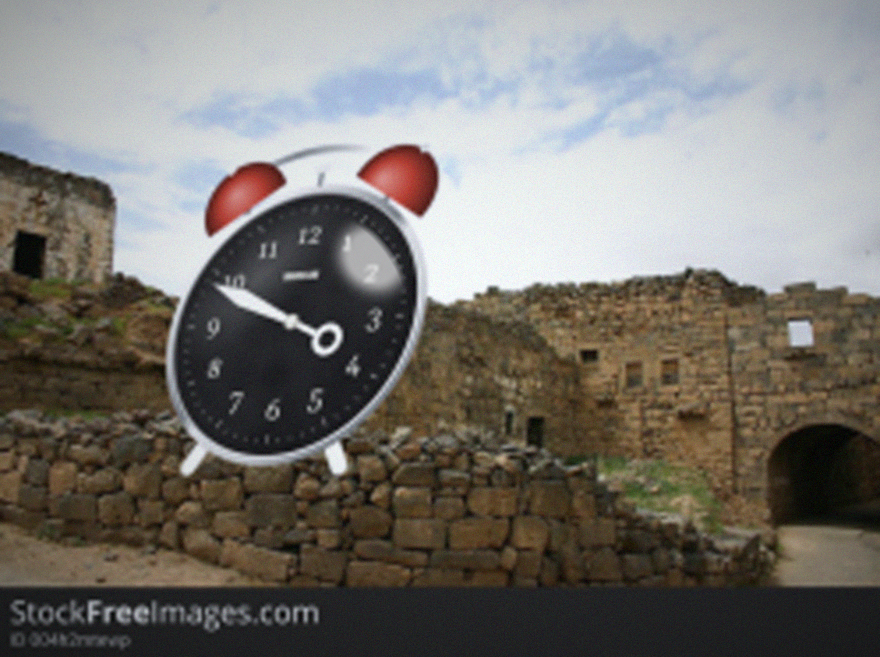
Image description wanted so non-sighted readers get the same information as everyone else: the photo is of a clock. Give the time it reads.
3:49
